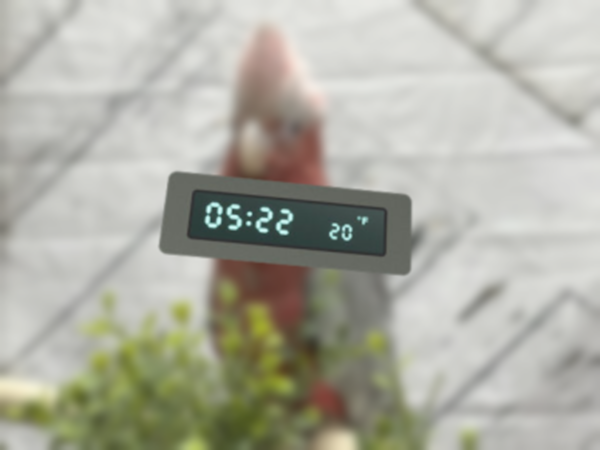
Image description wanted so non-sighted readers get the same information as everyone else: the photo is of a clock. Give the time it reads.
5:22
